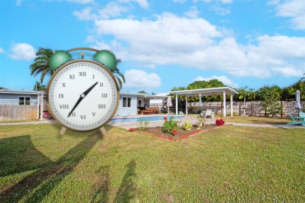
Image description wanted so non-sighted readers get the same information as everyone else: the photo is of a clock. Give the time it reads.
1:36
